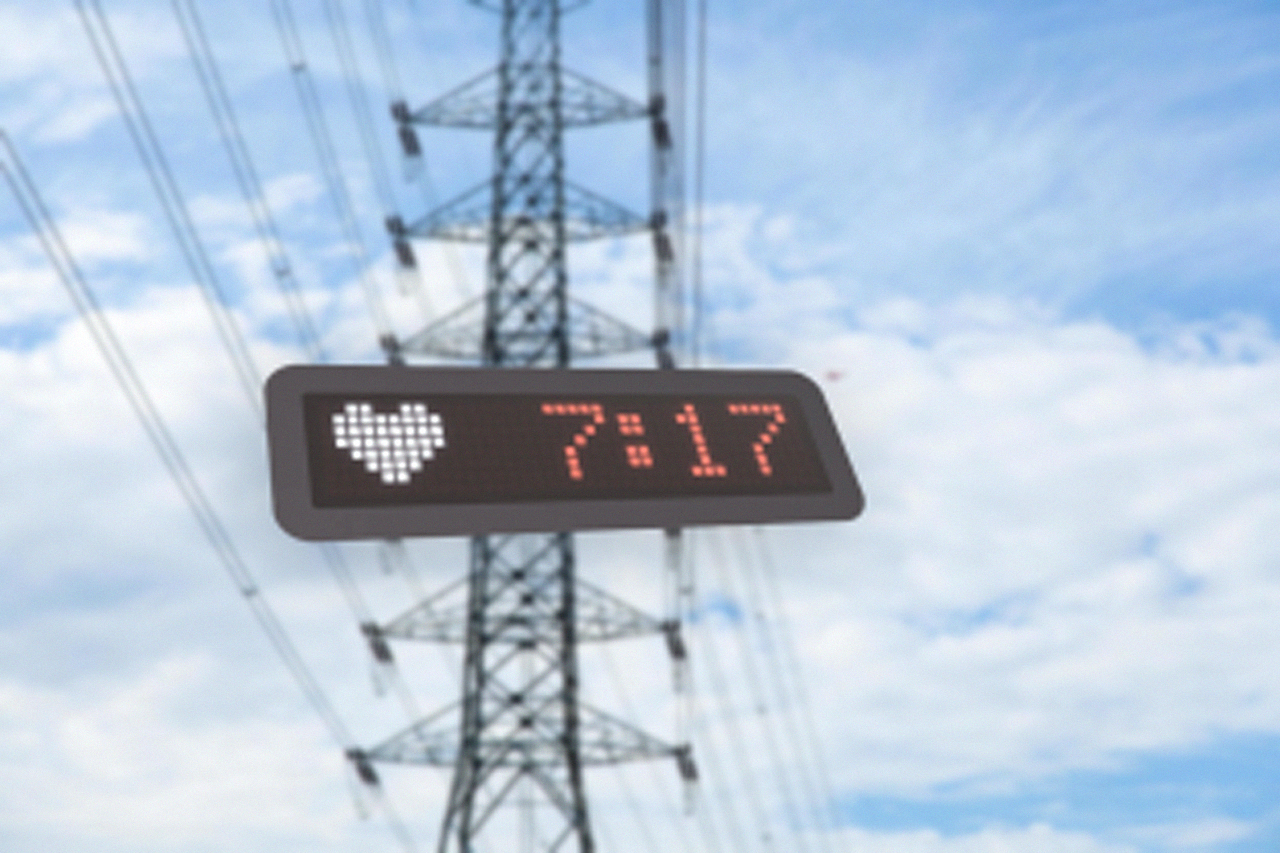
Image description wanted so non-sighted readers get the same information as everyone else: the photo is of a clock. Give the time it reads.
7:17
